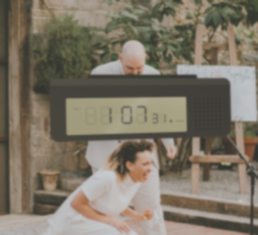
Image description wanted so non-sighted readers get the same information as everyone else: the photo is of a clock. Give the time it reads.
1:07
